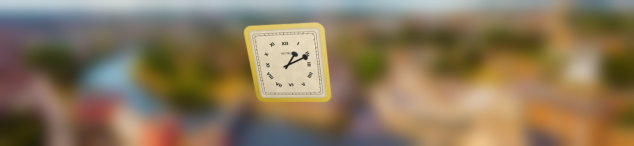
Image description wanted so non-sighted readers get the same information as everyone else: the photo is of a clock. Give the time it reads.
1:11
